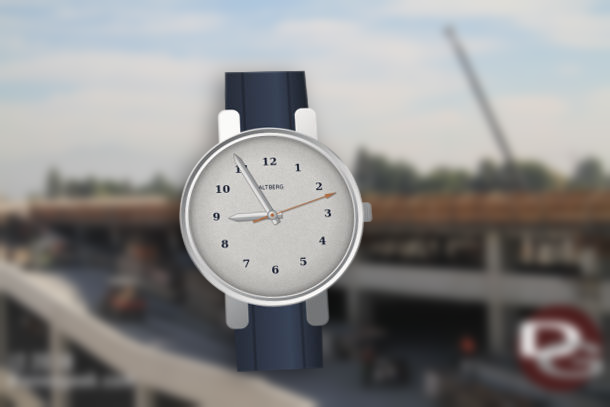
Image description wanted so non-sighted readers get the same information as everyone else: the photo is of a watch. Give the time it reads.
8:55:12
